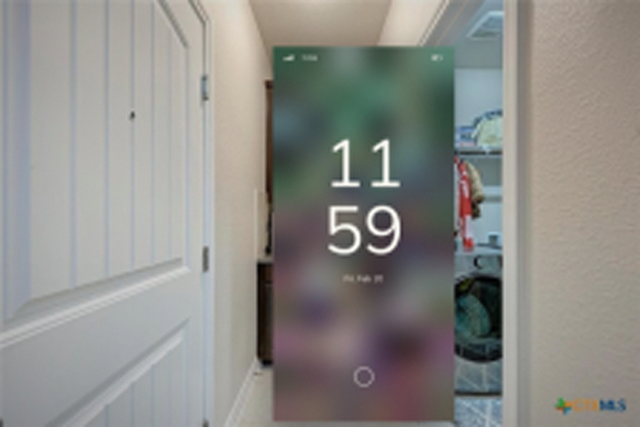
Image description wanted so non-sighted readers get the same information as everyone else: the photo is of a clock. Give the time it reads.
11:59
